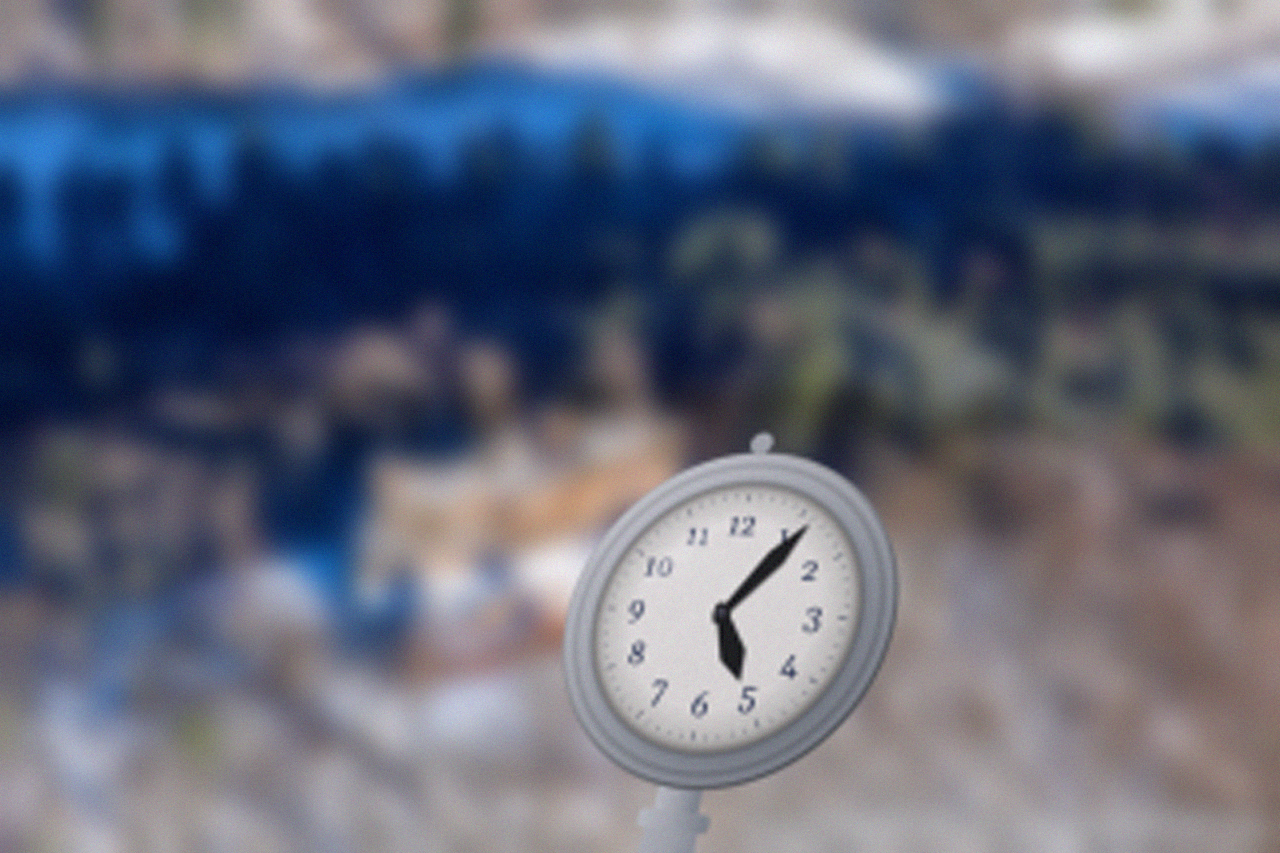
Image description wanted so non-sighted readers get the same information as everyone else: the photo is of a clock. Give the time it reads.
5:06
